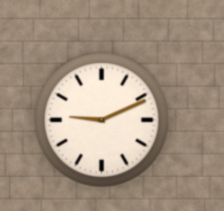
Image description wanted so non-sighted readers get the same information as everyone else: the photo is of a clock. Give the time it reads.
9:11
